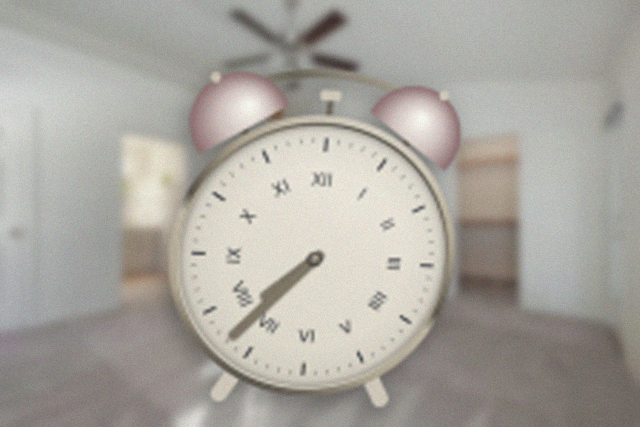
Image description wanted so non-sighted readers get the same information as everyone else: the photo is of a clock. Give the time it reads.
7:37
